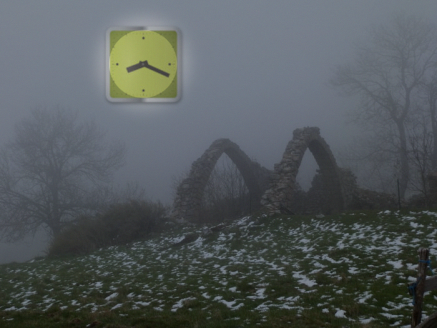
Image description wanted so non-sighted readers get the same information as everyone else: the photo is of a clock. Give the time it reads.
8:19
